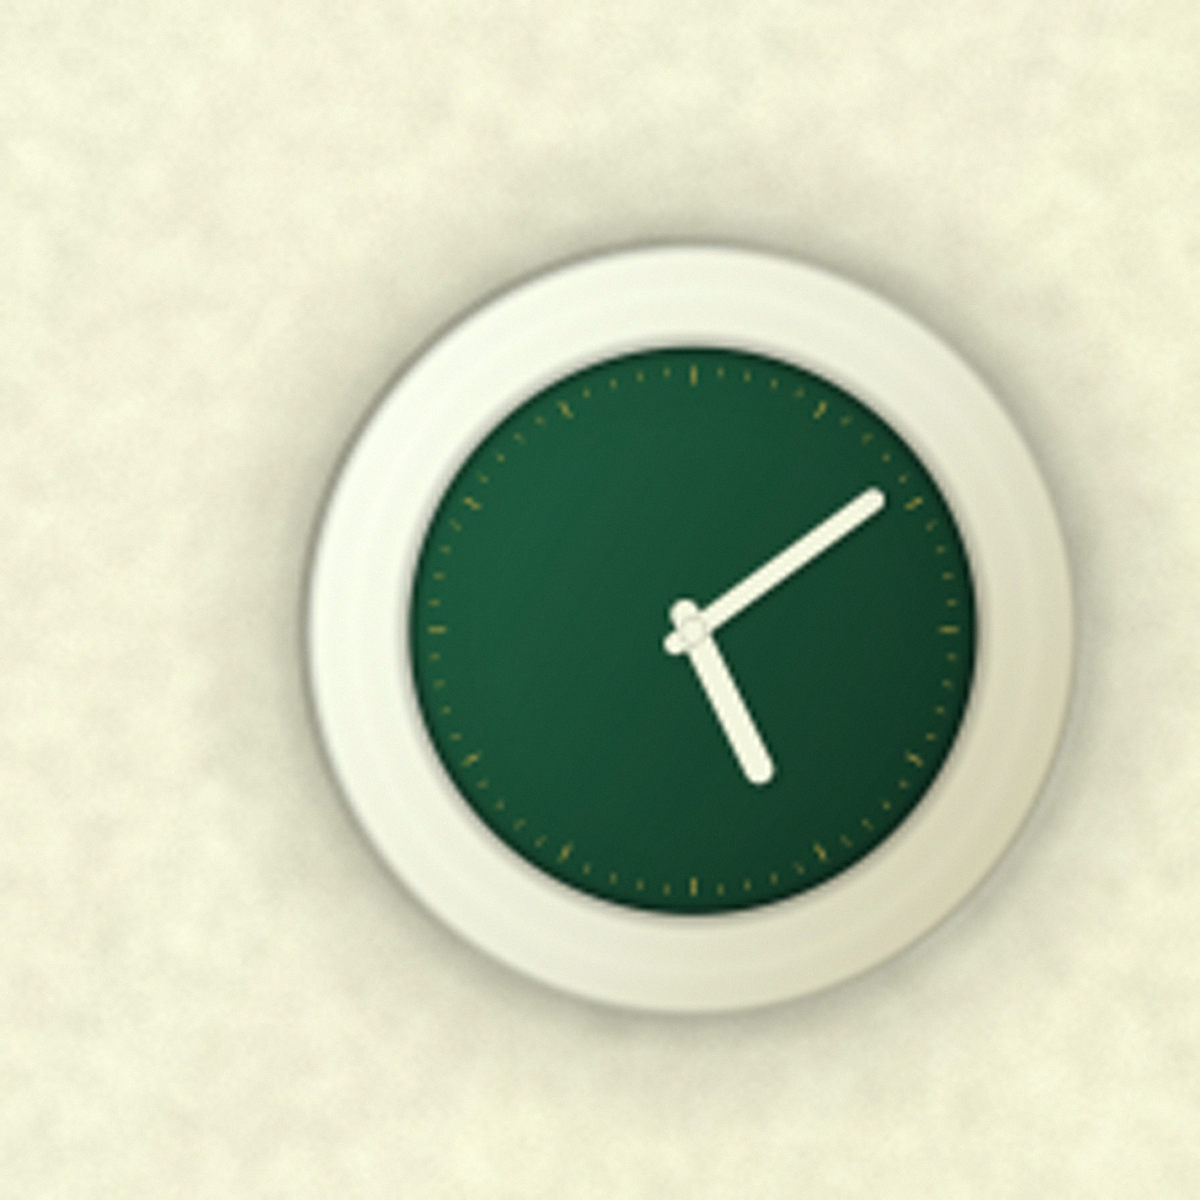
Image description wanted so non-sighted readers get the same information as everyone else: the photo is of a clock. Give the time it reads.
5:09
